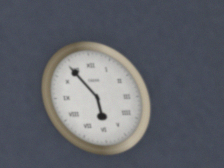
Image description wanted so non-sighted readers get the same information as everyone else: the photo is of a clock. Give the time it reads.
5:54
